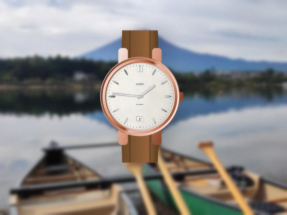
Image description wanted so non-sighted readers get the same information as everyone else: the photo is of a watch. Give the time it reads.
1:46
